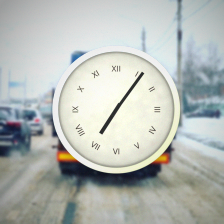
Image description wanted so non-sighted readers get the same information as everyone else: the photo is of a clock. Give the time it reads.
7:06
